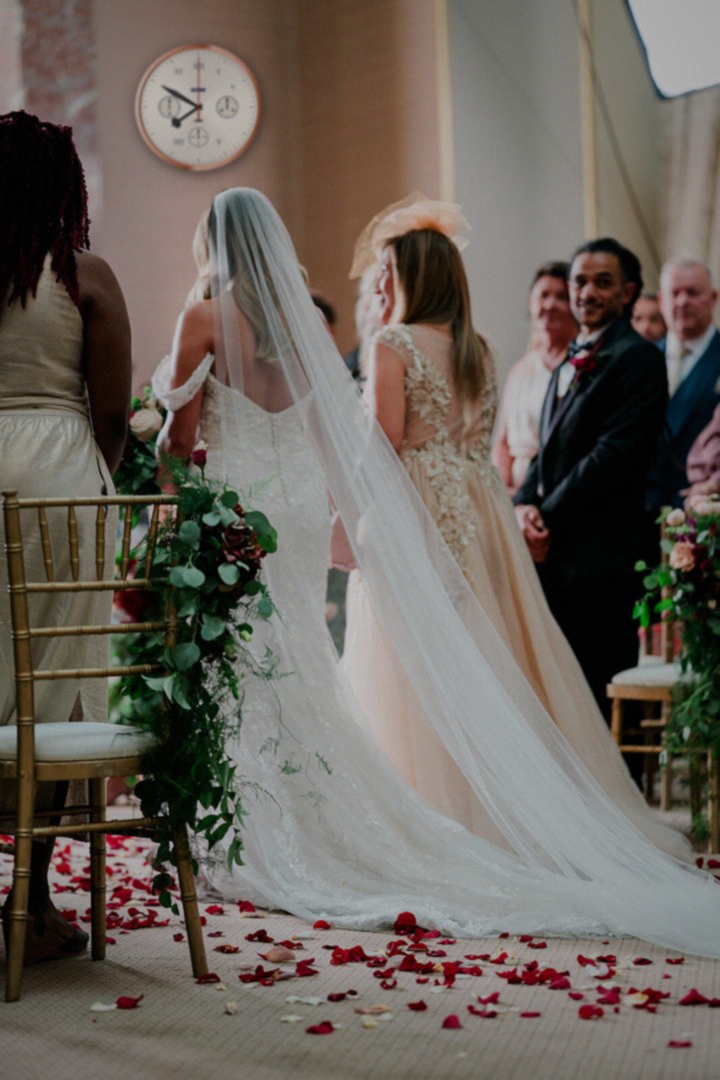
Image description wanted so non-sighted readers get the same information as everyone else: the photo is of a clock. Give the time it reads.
7:50
